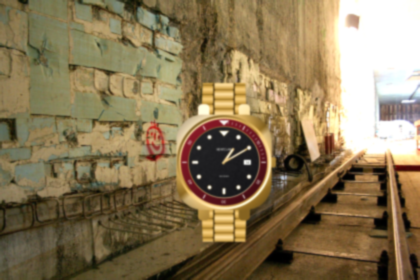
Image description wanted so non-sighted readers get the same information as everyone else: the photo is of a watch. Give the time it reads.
1:10
